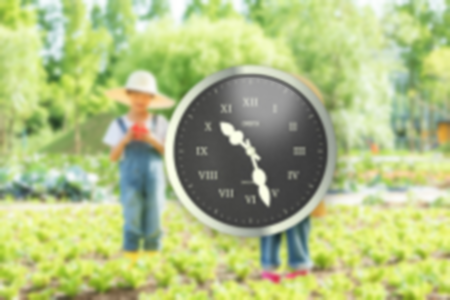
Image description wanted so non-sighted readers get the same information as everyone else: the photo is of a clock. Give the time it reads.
10:27
